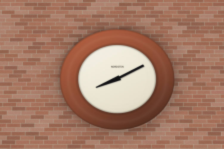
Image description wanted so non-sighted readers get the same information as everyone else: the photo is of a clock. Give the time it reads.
8:10
